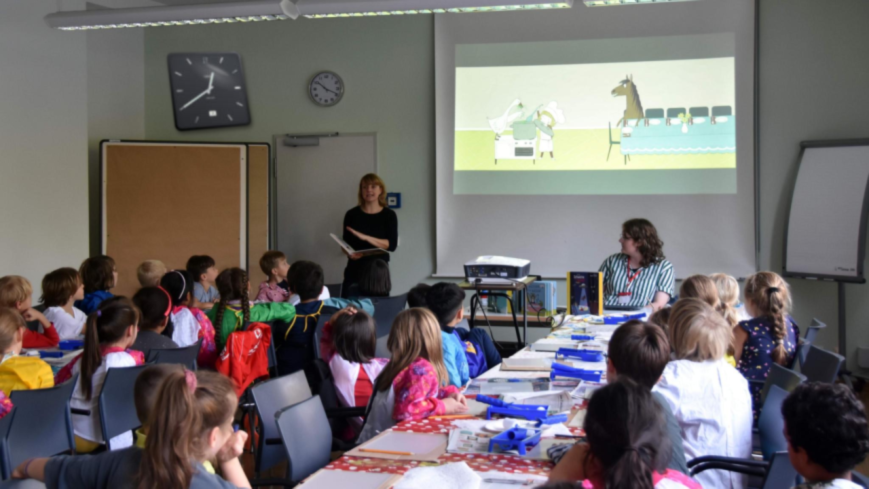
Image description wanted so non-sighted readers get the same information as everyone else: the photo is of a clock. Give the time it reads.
12:40
